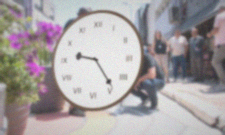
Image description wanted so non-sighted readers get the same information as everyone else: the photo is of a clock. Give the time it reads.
9:24
